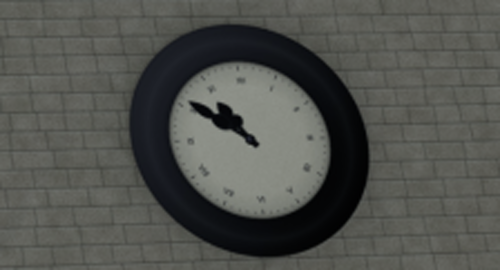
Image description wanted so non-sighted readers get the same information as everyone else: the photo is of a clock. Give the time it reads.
10:51
